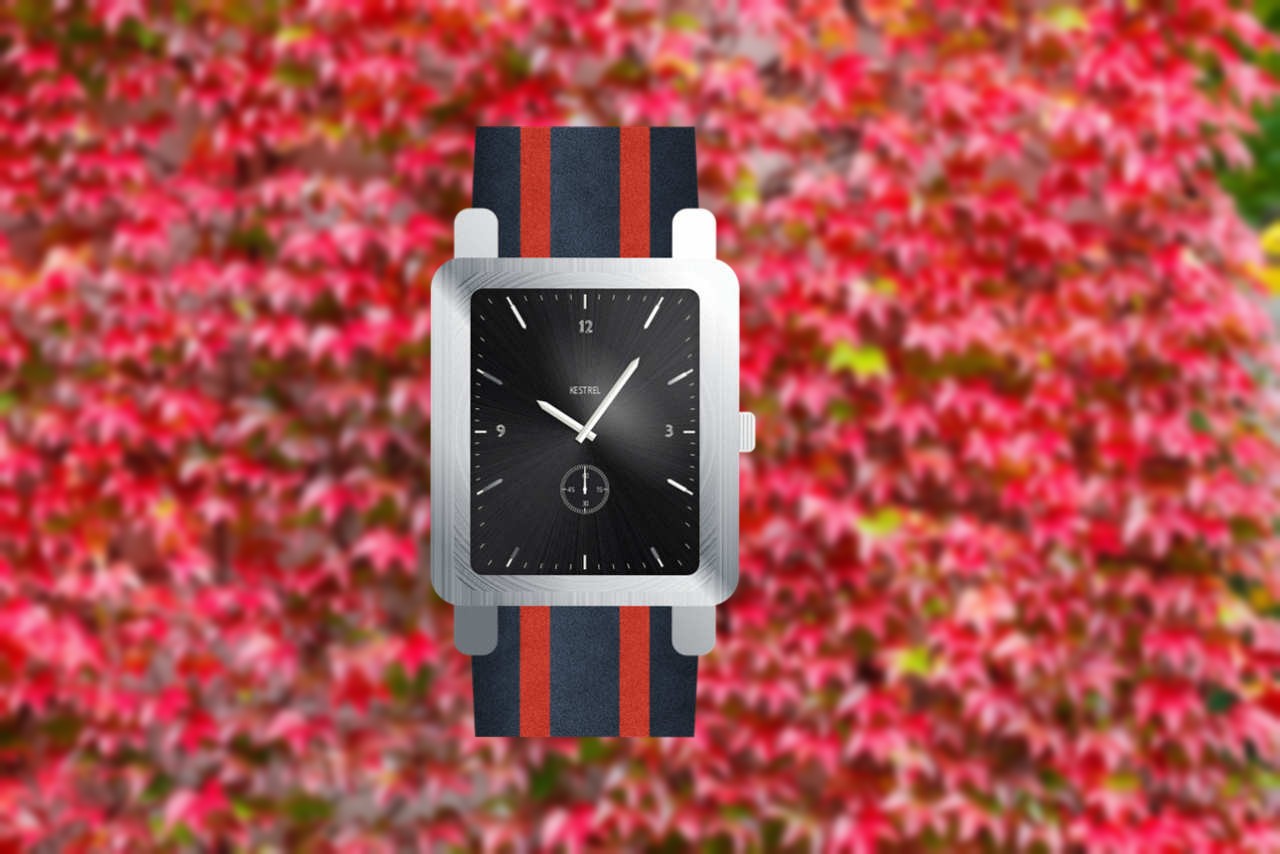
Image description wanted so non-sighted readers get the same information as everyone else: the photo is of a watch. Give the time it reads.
10:06
